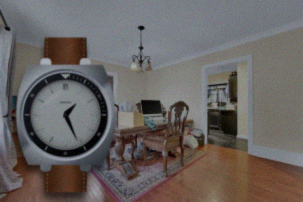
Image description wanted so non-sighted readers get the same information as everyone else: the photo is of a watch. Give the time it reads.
1:26
